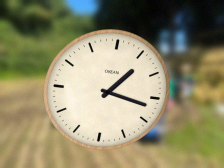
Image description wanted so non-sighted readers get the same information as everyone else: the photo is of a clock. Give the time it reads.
1:17
